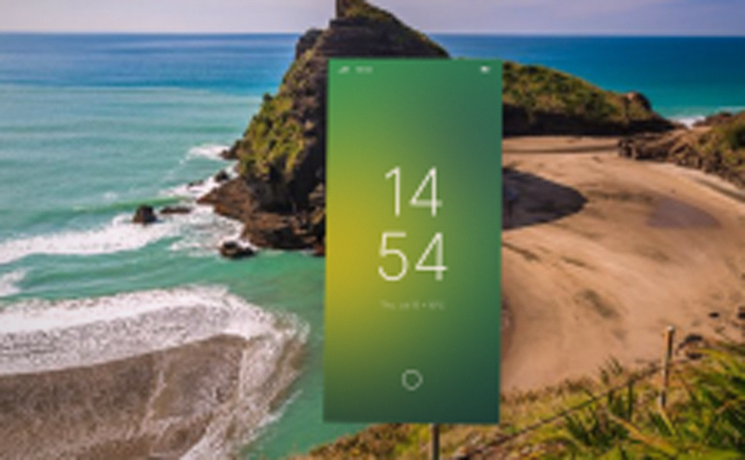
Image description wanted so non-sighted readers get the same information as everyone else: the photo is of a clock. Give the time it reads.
14:54
